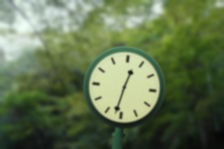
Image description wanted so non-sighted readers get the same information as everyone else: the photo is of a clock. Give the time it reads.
12:32
